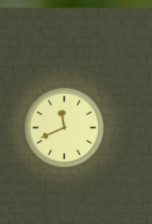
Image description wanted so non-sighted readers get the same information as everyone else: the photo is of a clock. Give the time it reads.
11:41
